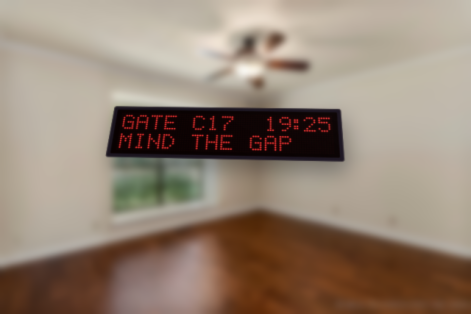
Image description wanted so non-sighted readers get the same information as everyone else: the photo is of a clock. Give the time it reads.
19:25
